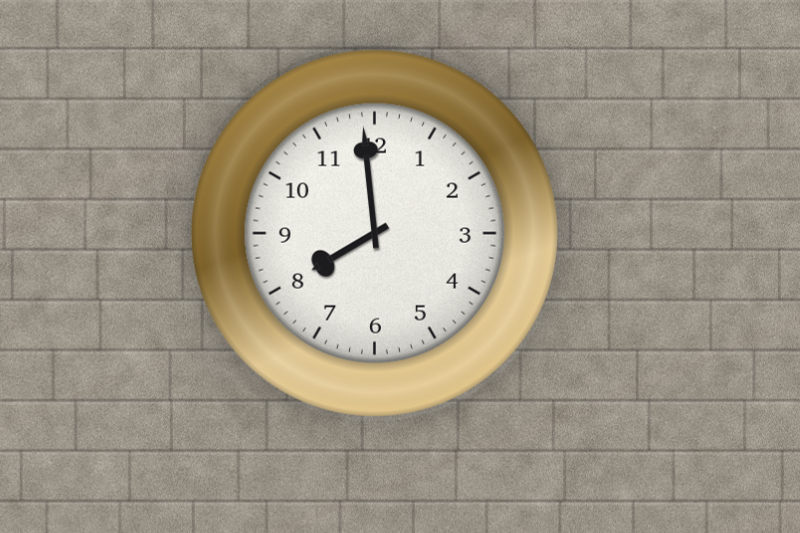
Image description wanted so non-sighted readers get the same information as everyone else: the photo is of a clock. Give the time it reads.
7:59
